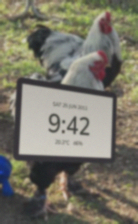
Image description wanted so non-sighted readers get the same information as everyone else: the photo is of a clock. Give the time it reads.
9:42
